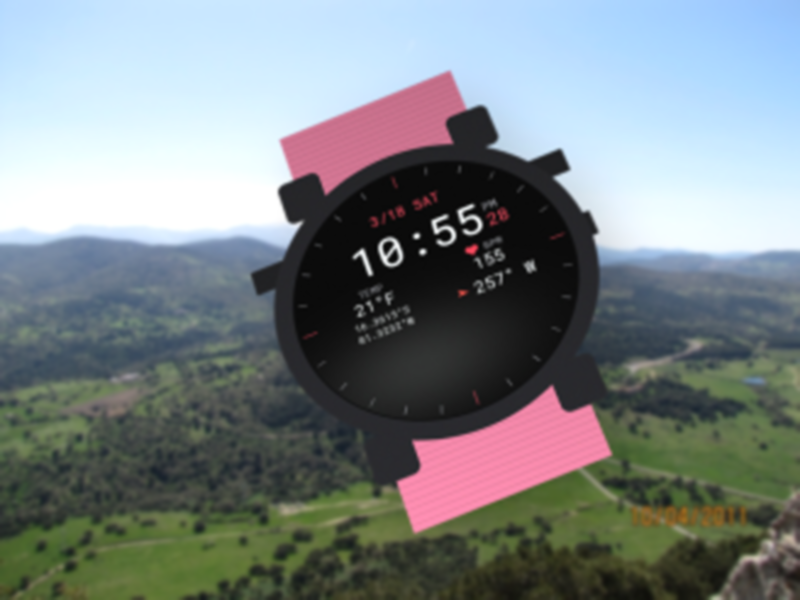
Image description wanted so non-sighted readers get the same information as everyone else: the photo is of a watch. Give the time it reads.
10:55
